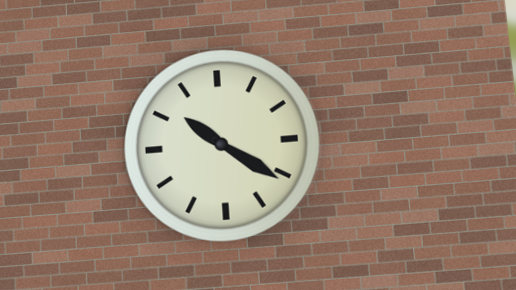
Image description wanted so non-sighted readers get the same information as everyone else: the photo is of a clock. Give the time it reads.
10:21
